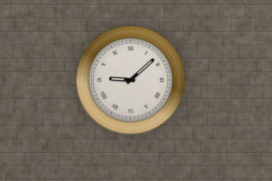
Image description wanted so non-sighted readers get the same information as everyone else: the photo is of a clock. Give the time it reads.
9:08
